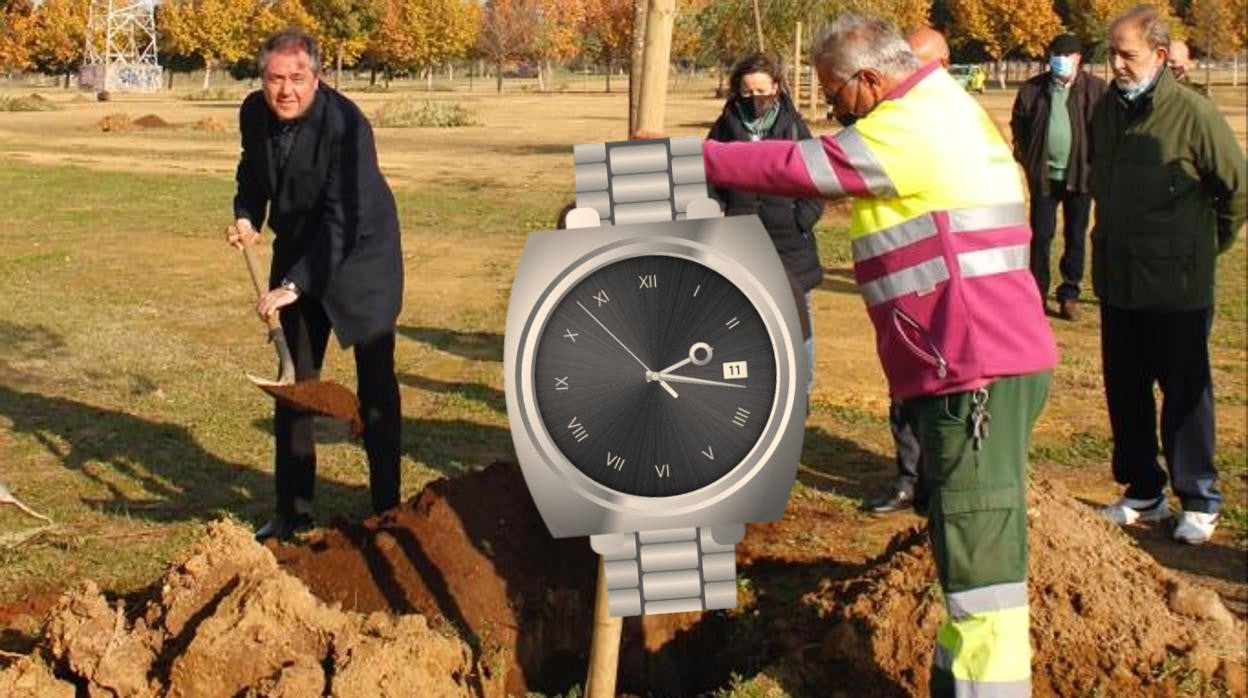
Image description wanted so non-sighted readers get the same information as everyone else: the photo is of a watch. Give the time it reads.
2:16:53
